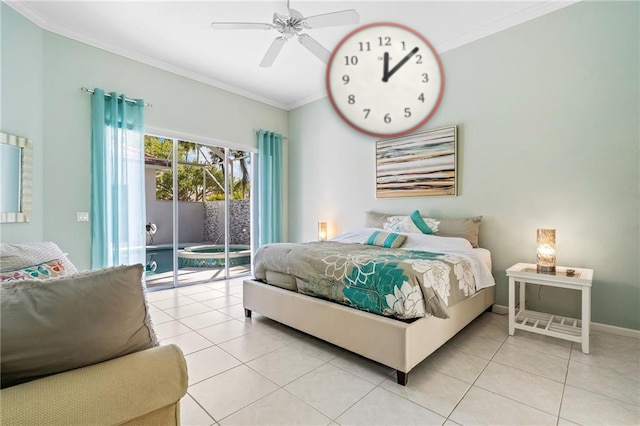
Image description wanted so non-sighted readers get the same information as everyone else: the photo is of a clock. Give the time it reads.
12:08
